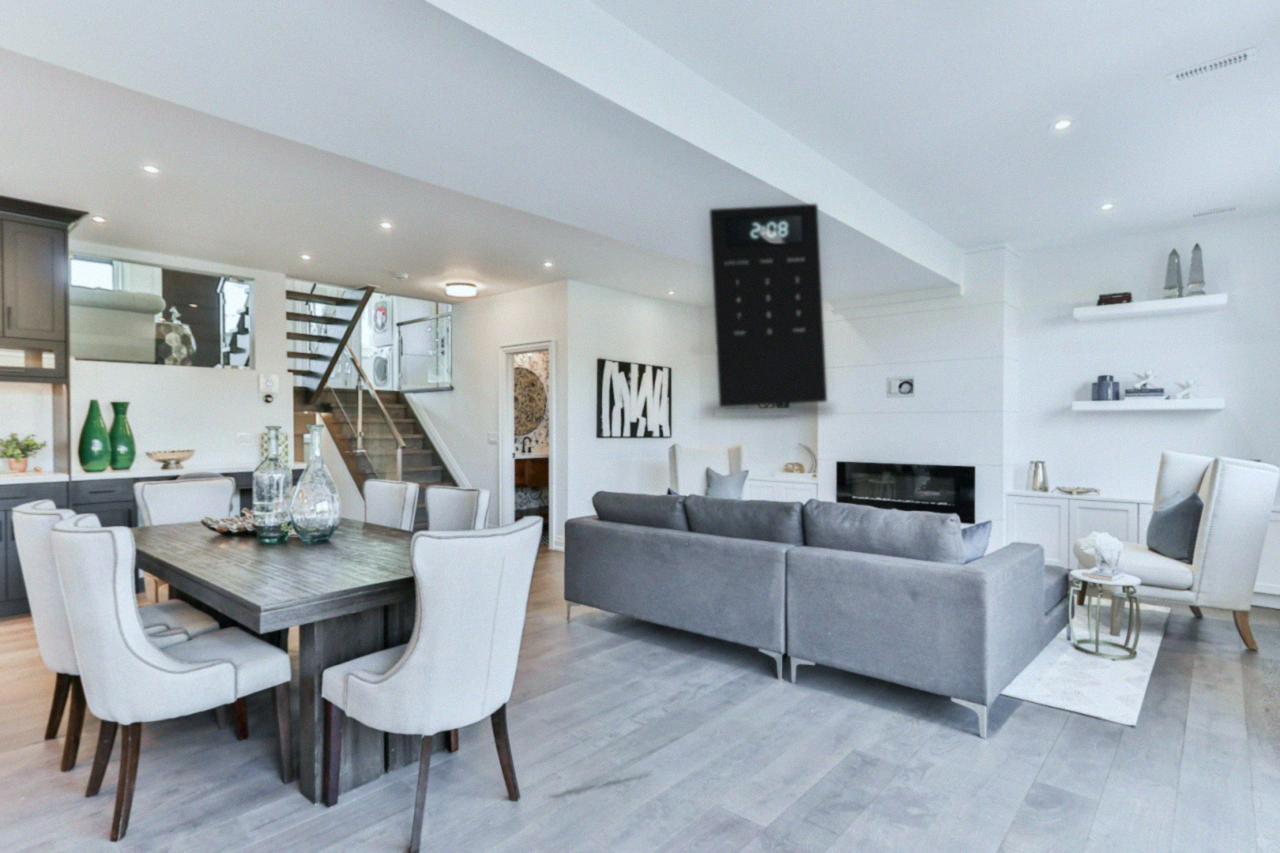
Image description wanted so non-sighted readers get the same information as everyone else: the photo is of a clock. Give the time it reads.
2:08
